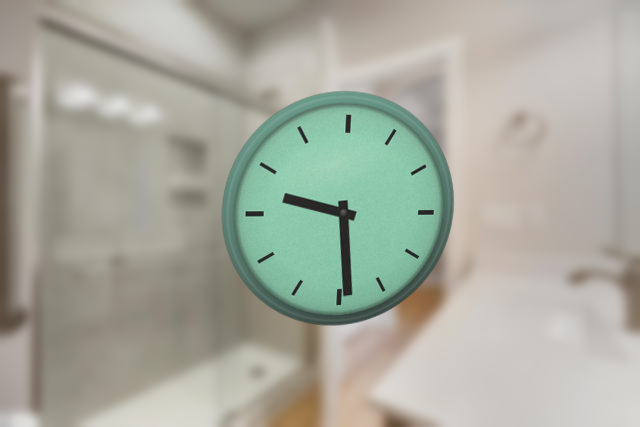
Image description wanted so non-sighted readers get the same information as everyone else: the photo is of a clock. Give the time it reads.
9:29
